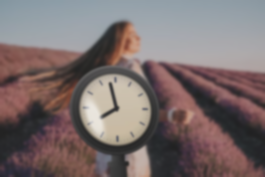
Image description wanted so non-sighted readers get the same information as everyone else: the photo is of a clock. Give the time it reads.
7:58
